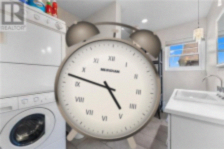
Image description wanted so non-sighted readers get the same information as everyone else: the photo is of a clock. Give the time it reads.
4:47
